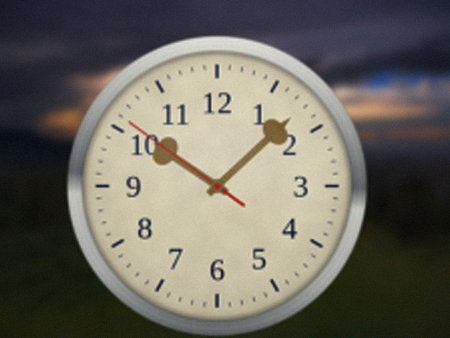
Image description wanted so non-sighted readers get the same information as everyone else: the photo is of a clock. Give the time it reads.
10:07:51
